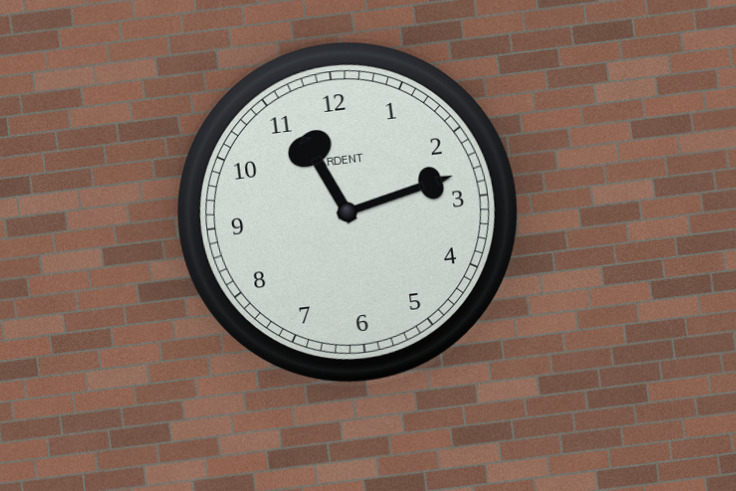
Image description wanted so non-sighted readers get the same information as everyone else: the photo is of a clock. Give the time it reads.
11:13
